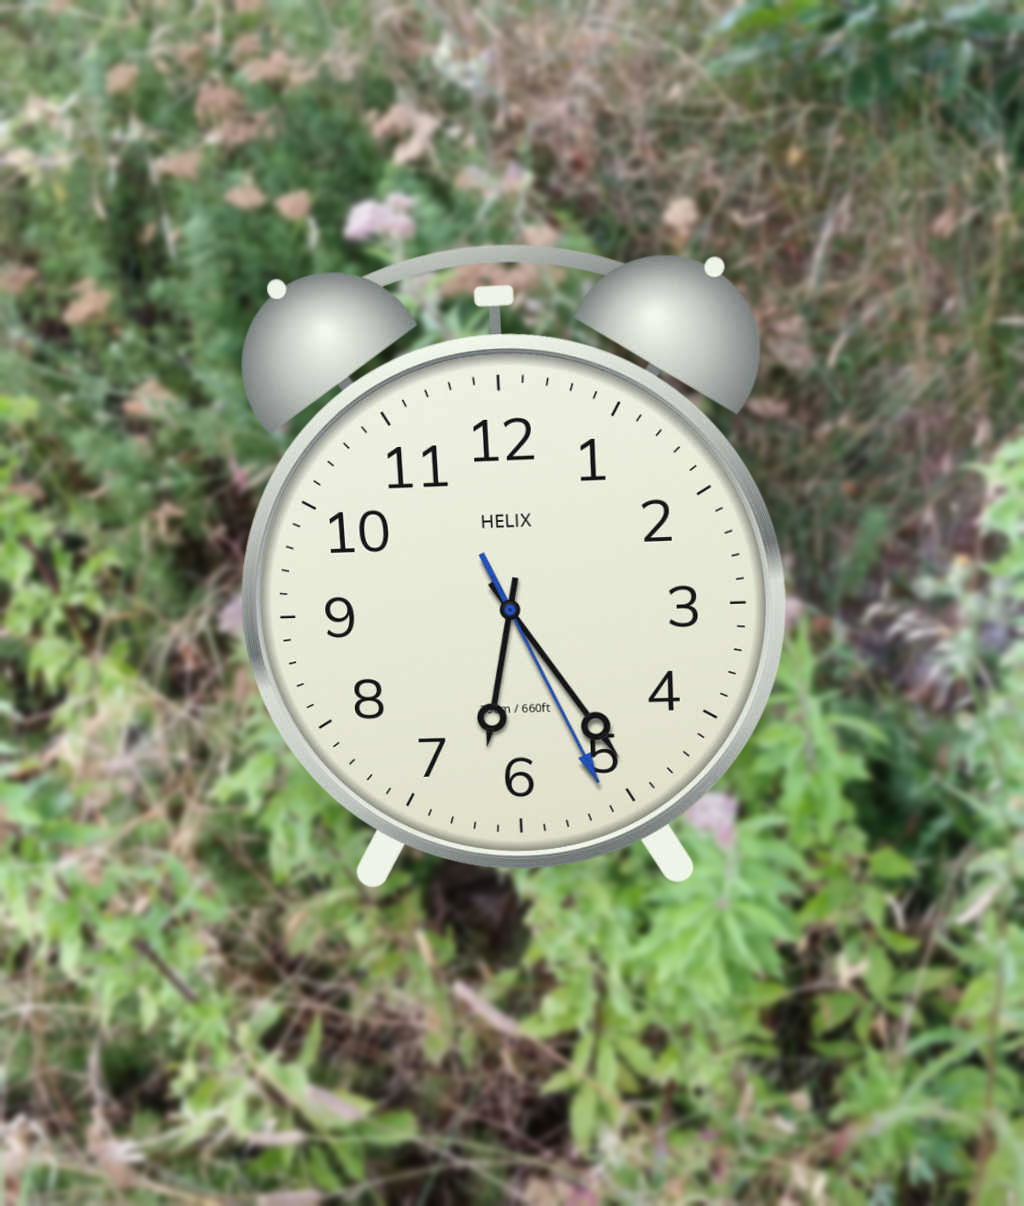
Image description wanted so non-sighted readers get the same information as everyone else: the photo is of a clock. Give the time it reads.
6:24:26
